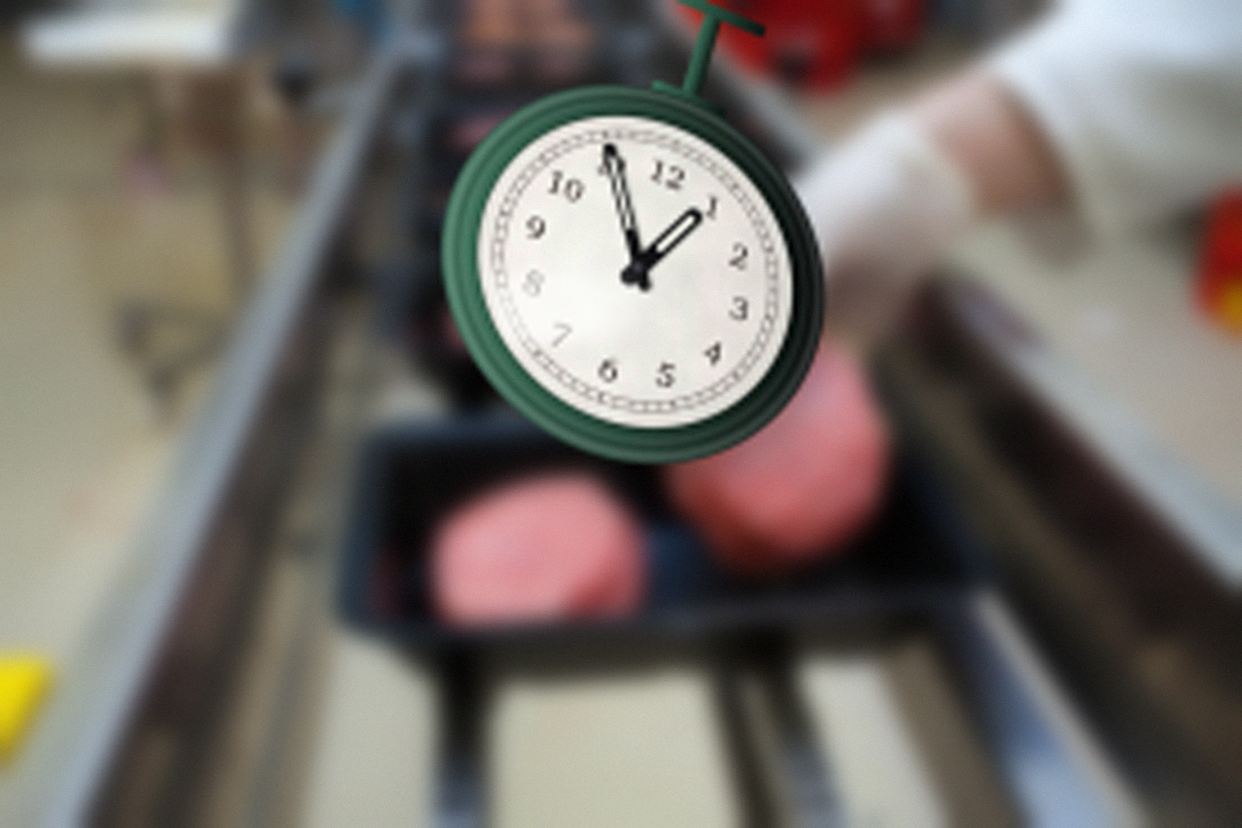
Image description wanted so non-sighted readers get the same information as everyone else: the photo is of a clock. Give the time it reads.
12:55
